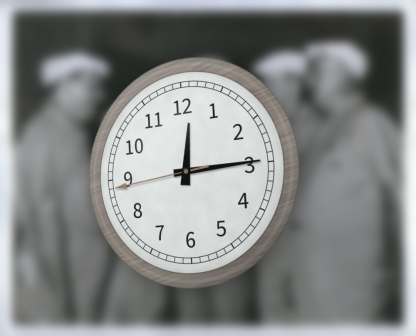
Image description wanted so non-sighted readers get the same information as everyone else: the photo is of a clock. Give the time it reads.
12:14:44
